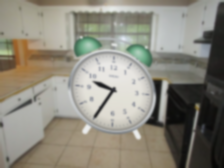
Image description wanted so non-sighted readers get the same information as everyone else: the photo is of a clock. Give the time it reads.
9:35
